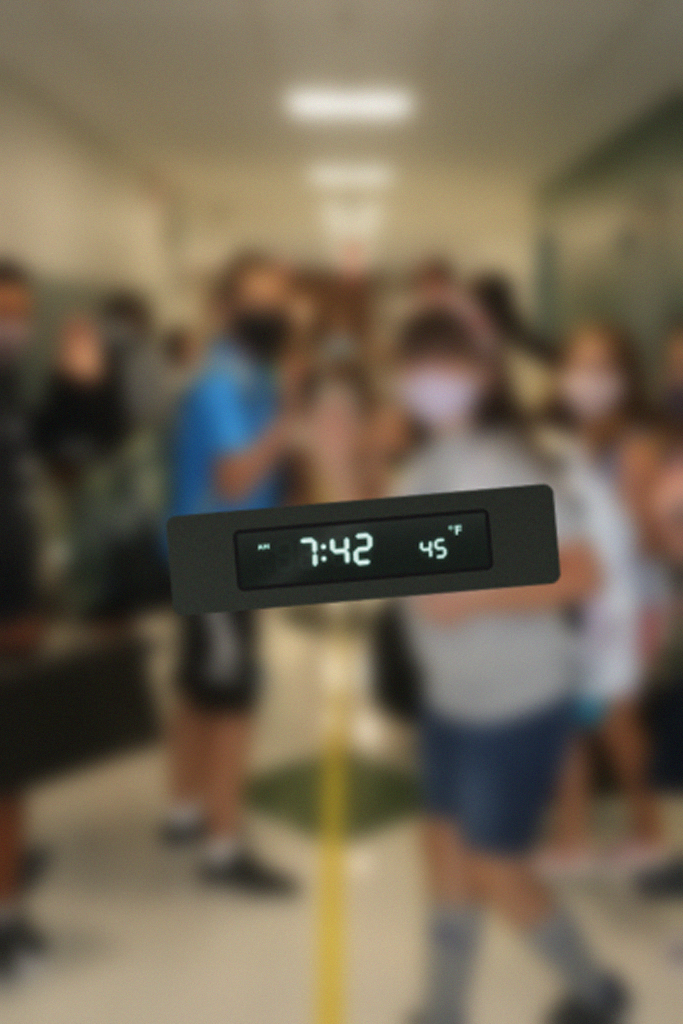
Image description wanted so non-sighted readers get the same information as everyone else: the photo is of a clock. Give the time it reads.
7:42
